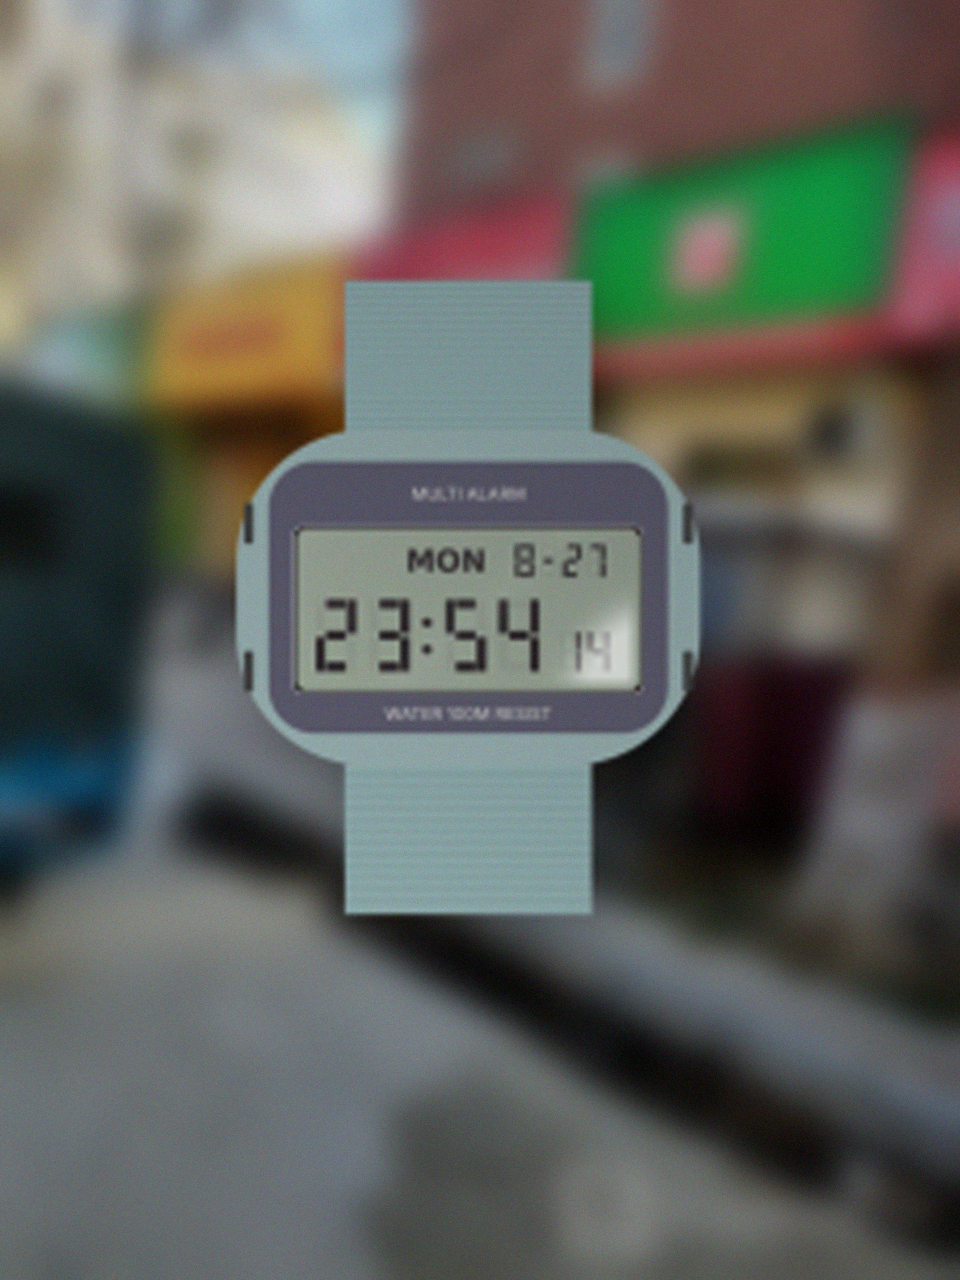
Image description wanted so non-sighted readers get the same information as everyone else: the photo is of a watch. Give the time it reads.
23:54:14
